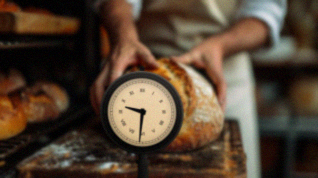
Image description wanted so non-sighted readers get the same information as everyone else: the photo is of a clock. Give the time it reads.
9:31
